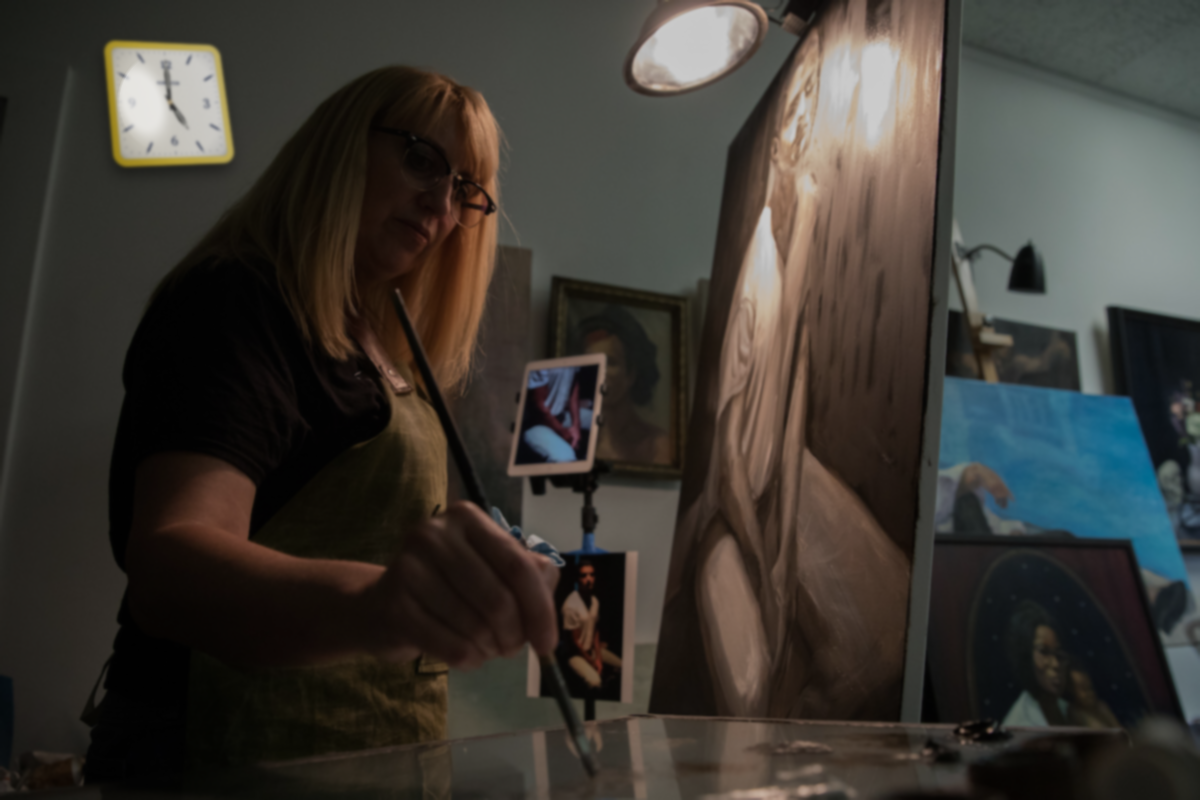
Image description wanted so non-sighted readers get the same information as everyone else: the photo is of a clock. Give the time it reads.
5:00
